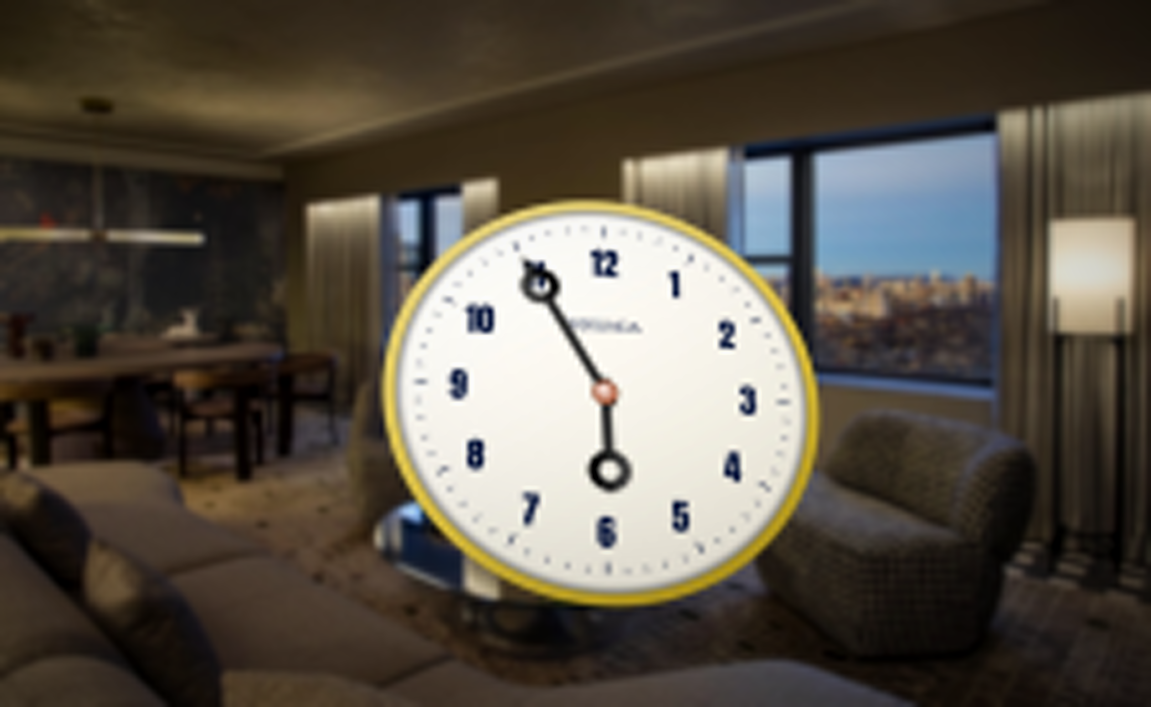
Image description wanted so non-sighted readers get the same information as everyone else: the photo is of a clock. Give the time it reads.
5:55
